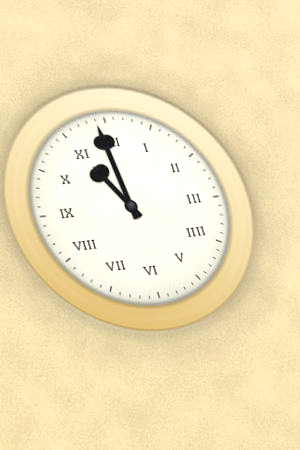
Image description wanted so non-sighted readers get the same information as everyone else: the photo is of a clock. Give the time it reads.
10:59
